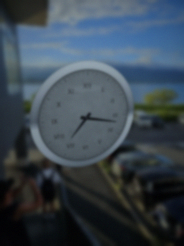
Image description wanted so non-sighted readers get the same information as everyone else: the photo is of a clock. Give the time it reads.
7:17
